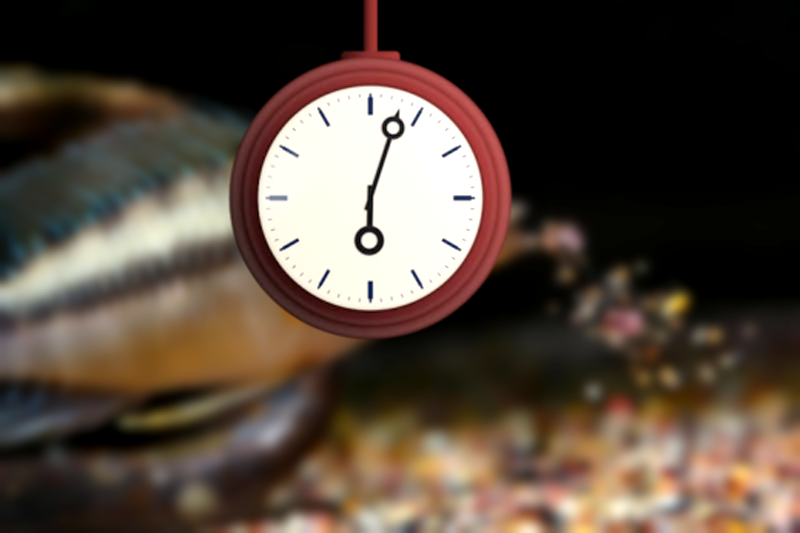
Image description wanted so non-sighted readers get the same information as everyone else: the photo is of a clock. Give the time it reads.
6:03
